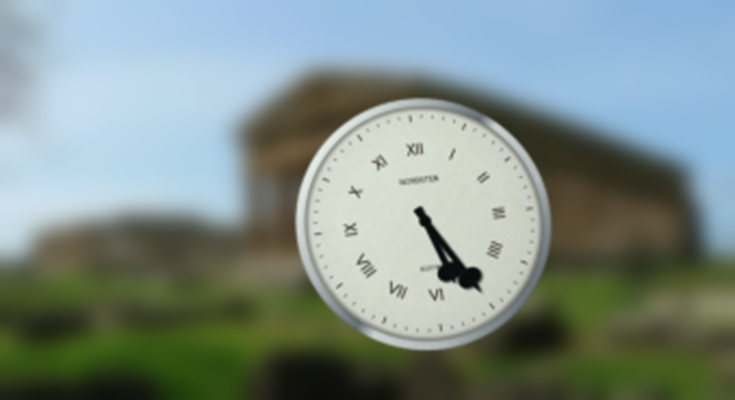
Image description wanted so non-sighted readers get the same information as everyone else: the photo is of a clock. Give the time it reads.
5:25
